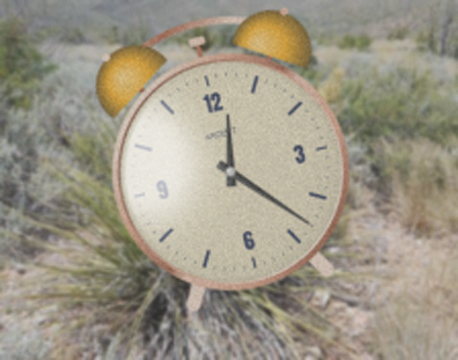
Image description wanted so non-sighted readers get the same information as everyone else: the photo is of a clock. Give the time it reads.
12:23
